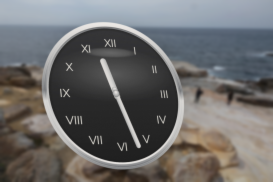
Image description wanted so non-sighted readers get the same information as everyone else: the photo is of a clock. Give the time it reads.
11:27
